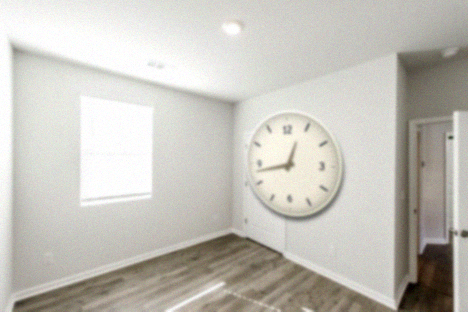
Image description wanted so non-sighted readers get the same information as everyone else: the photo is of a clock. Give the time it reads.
12:43
